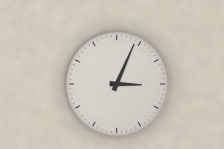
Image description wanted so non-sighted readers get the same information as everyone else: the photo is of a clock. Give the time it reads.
3:04
